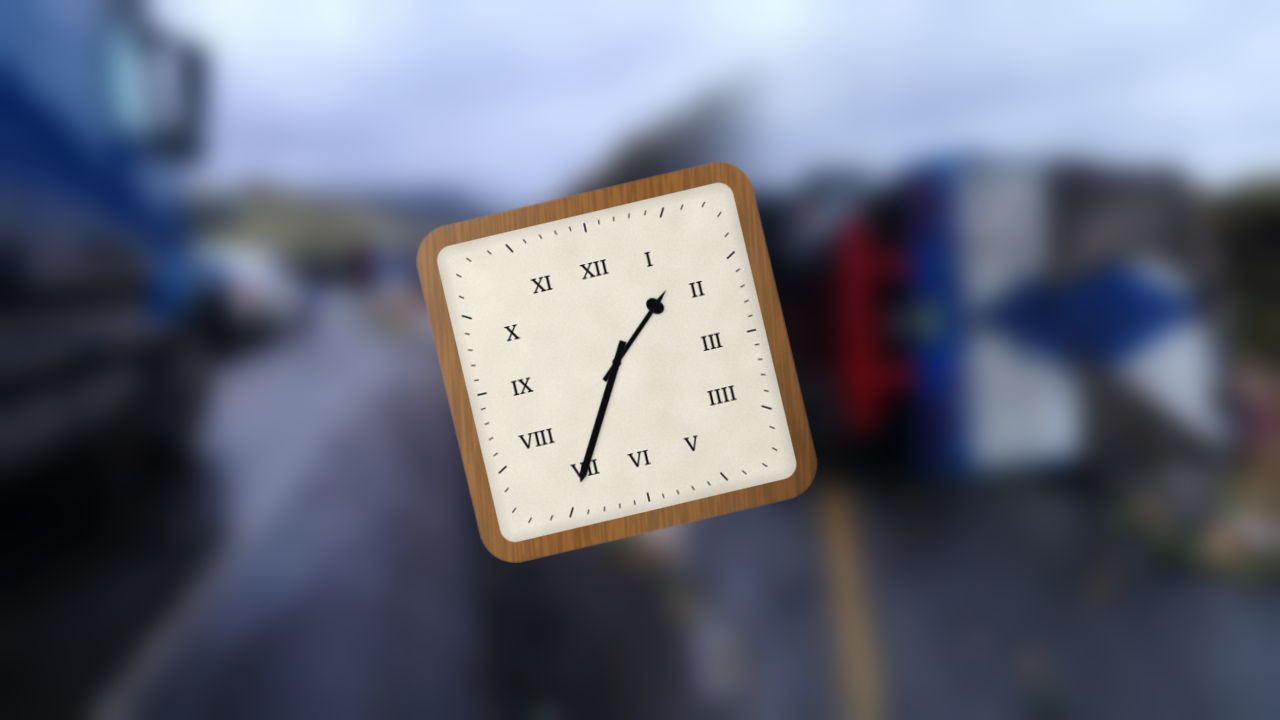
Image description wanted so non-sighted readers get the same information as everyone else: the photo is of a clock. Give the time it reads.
1:35
